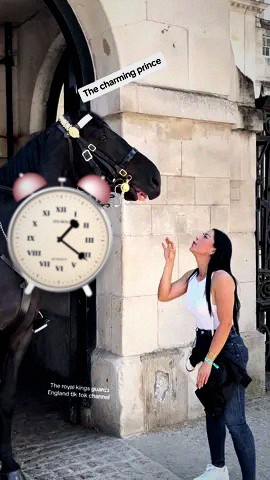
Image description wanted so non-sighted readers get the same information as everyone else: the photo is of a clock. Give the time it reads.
1:21
